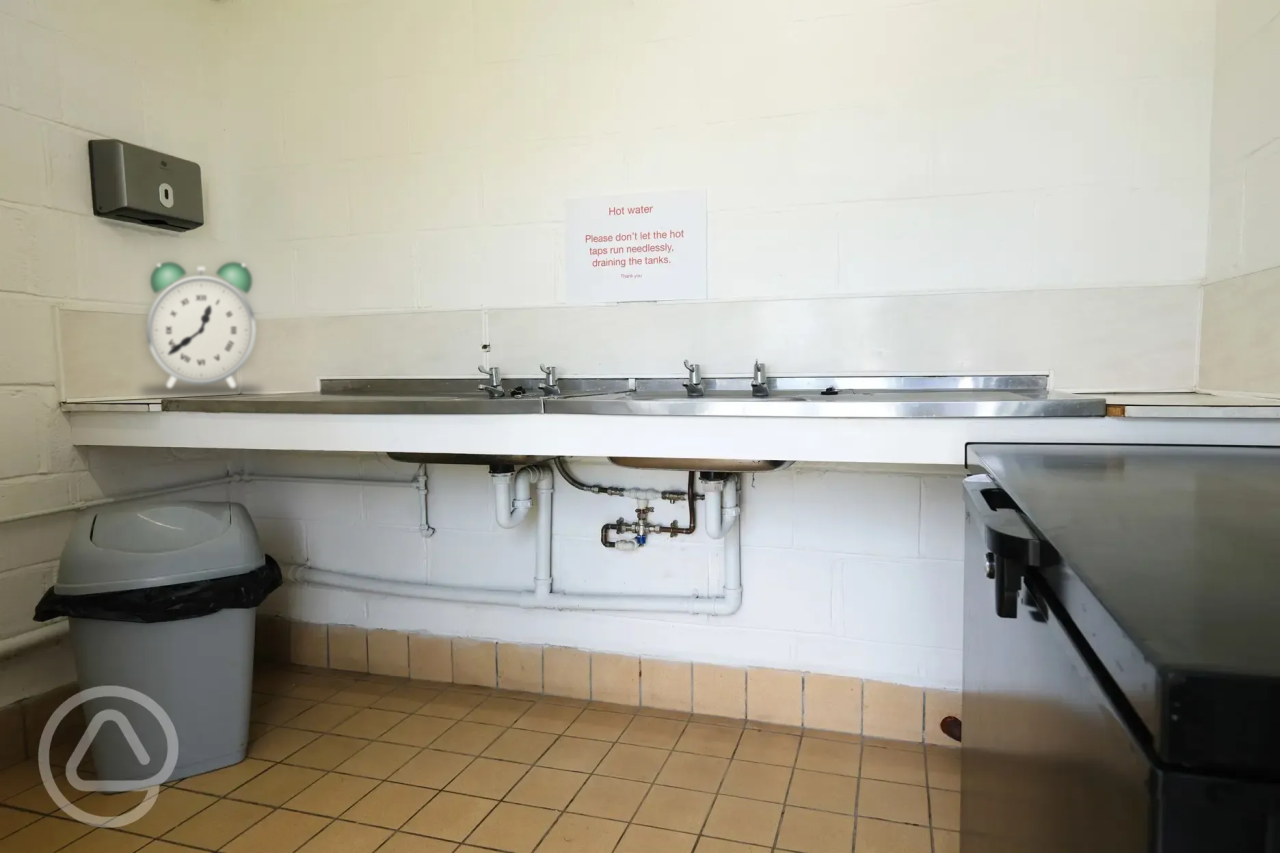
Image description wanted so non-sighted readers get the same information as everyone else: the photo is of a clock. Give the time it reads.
12:39
